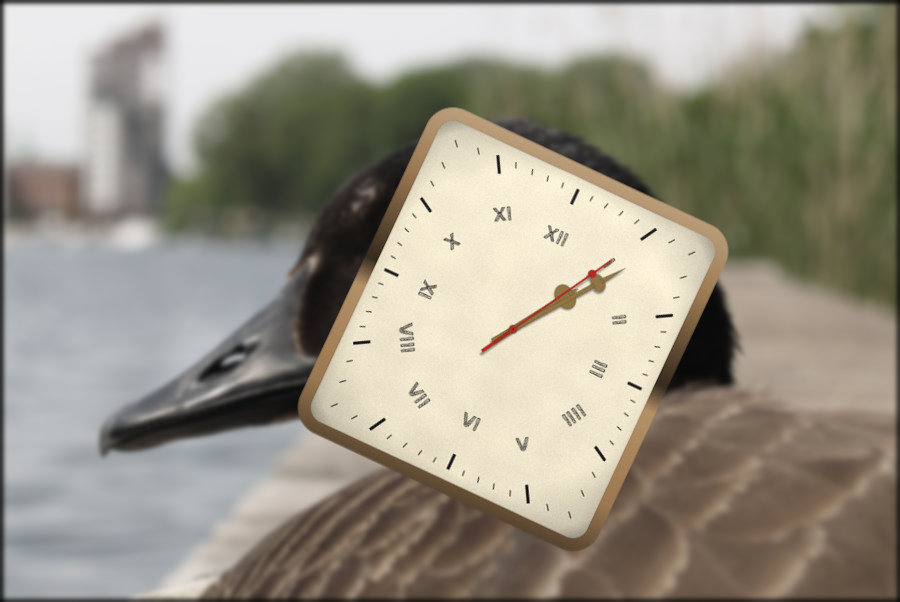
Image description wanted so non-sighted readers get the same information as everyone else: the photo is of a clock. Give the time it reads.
1:06:05
